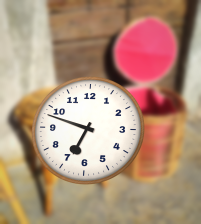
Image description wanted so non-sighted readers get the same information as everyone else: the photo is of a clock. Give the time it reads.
6:48
